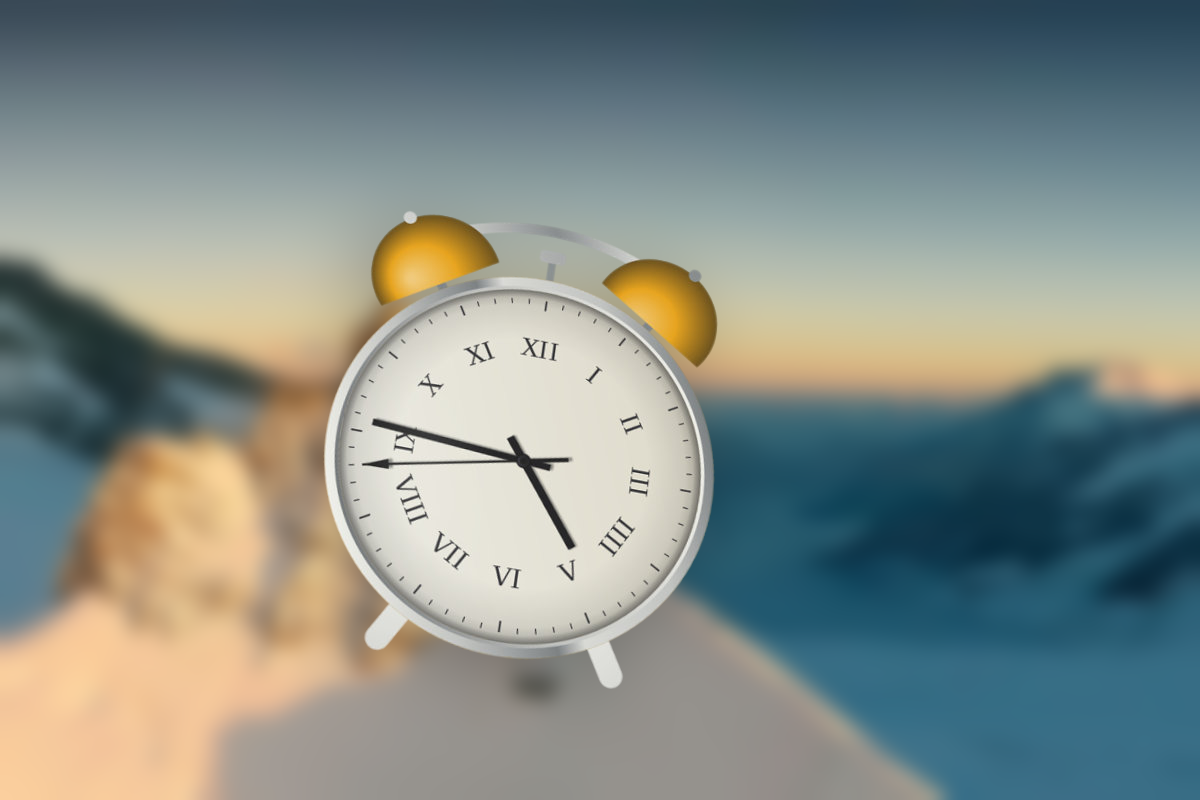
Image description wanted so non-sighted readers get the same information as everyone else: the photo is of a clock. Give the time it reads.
4:45:43
